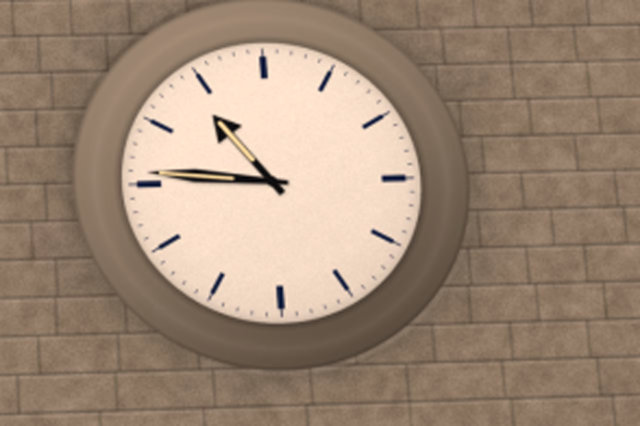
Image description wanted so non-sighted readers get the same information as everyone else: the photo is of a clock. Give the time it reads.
10:46
